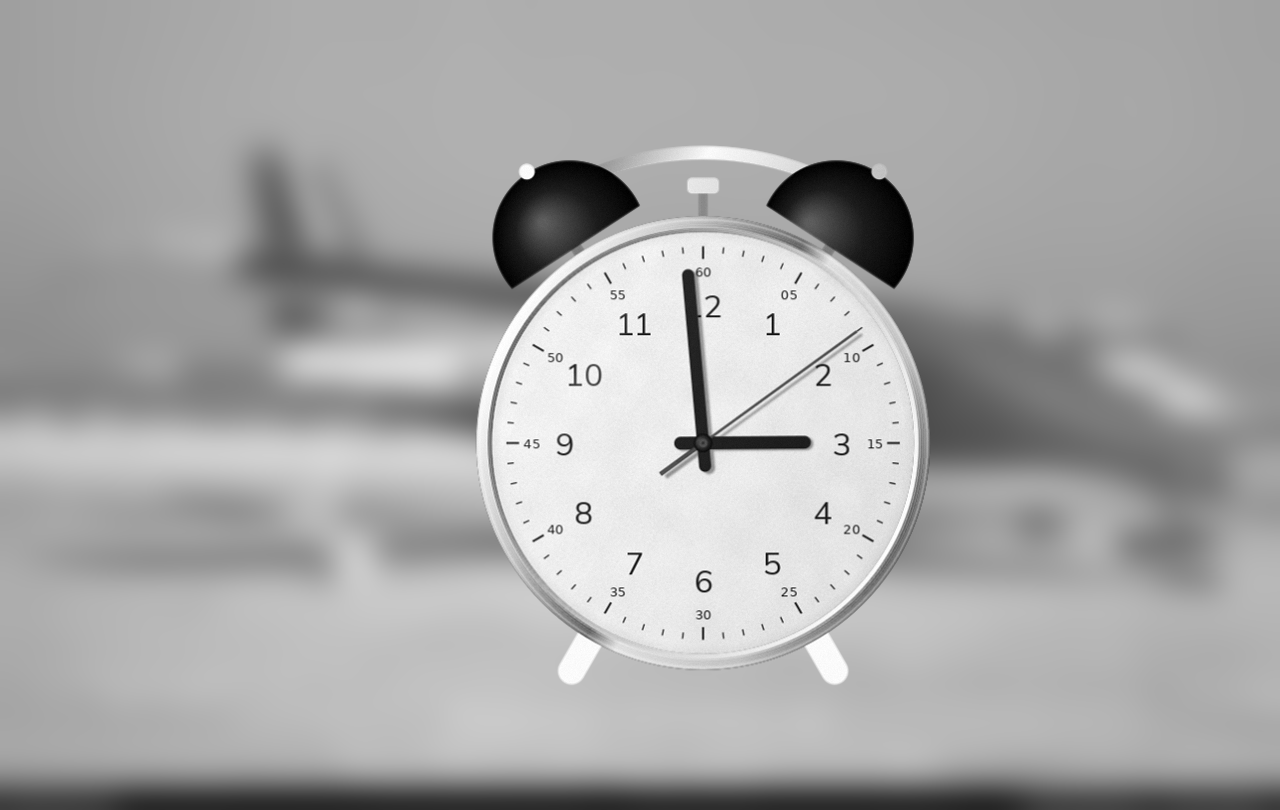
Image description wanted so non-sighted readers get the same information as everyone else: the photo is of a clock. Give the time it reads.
2:59:09
